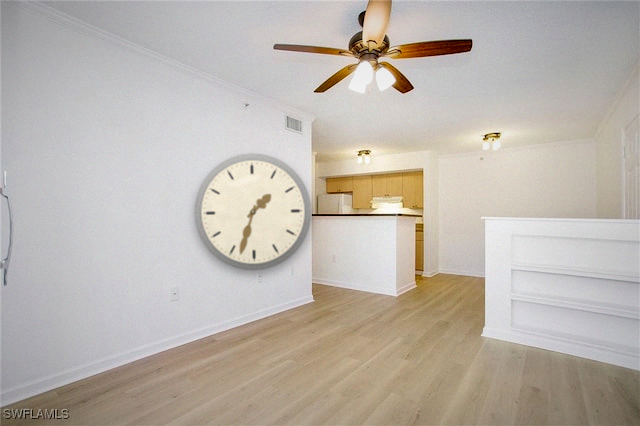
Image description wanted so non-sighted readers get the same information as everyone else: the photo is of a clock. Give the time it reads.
1:33
